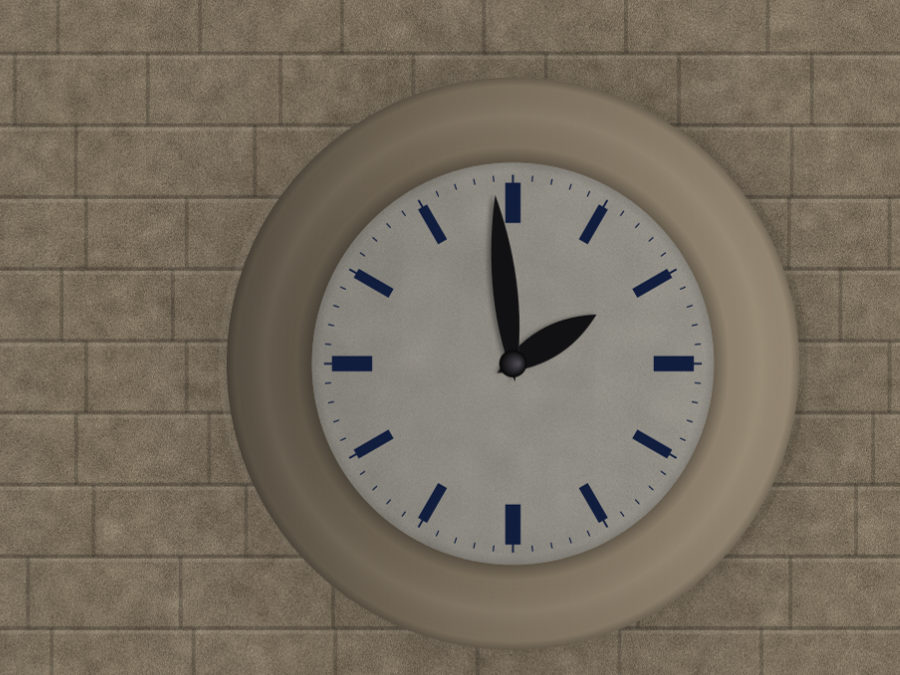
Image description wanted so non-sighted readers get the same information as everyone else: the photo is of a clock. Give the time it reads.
1:59
